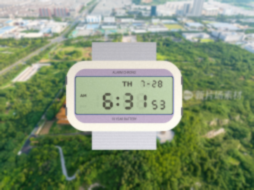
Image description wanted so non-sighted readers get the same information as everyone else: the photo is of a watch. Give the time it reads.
6:31:53
